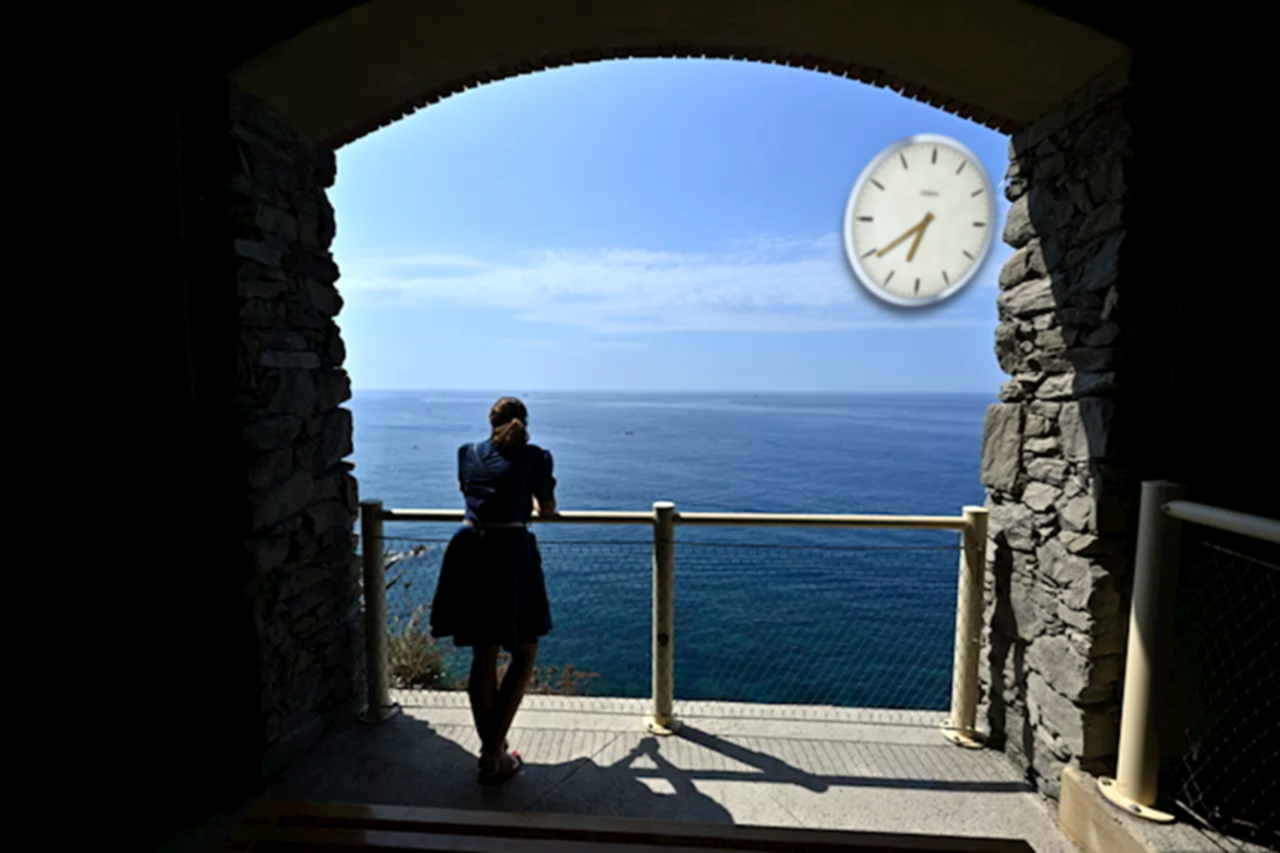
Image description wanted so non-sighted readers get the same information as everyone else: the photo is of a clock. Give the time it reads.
6:39
